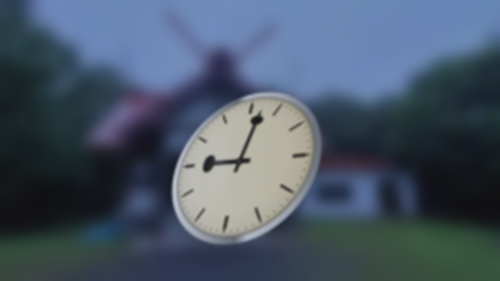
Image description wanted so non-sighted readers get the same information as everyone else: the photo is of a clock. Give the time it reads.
9:02
